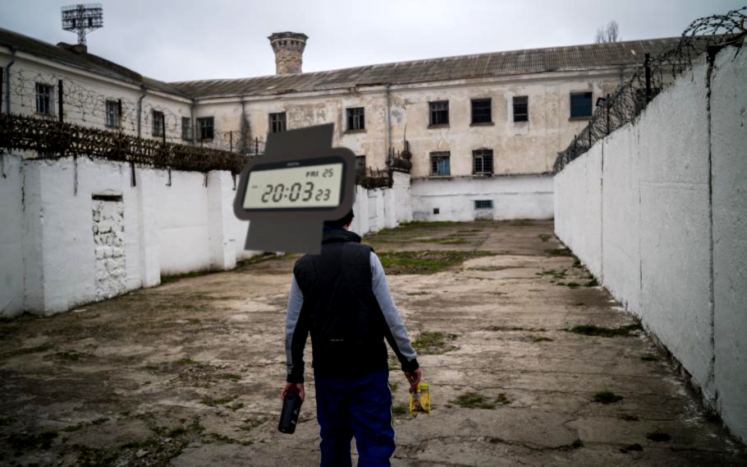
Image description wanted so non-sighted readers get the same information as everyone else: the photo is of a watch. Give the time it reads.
20:03
